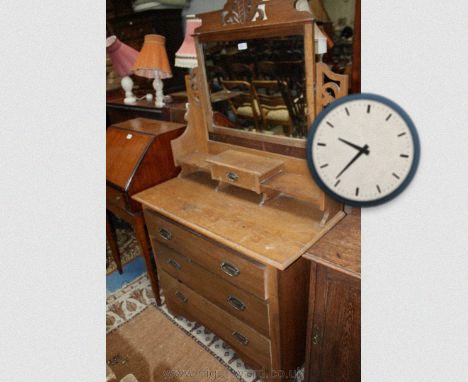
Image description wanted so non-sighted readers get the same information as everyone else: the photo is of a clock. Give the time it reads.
9:36
